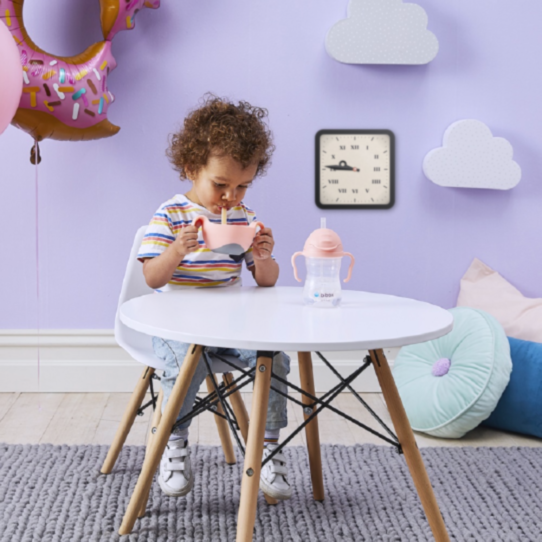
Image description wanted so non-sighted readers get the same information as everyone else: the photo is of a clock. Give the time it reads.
9:46
